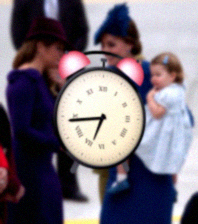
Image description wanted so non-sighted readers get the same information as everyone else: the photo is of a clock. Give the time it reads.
6:44
